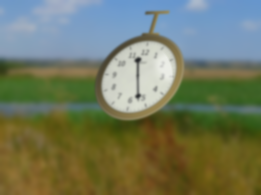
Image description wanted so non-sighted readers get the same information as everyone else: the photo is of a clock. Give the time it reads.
11:27
